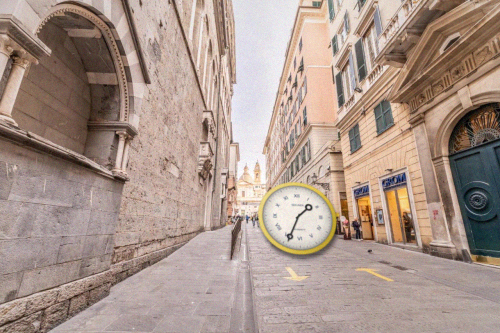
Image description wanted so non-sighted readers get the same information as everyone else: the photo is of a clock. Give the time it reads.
1:34
